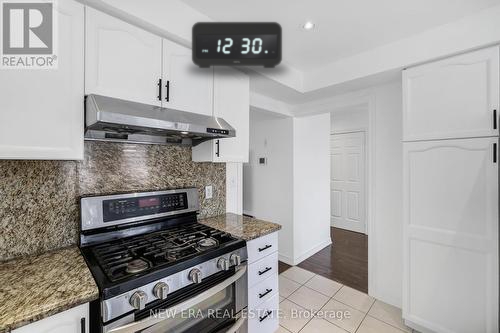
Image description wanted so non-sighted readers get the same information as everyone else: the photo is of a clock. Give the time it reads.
12:30
